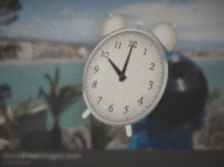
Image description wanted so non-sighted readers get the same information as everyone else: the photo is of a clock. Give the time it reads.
10:00
